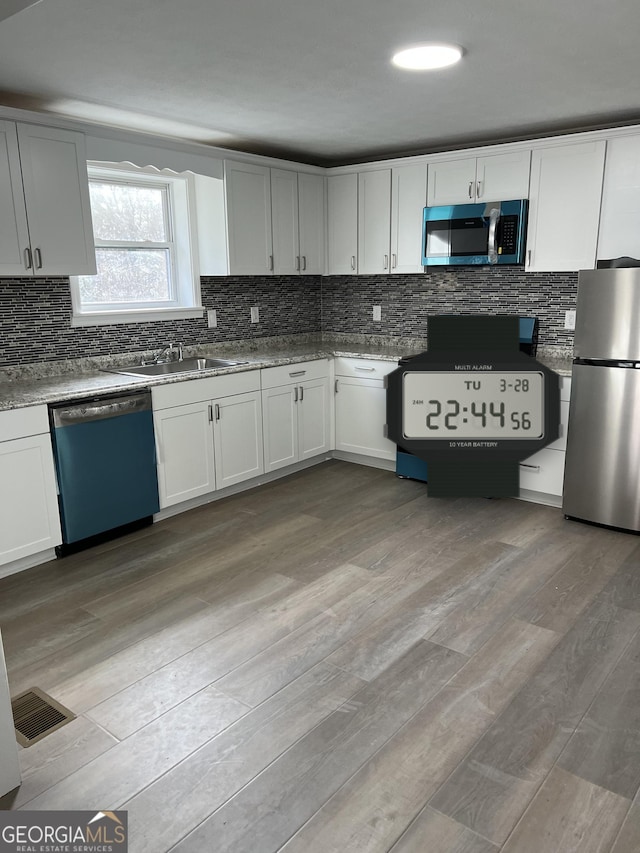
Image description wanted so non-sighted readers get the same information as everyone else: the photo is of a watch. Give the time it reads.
22:44:56
